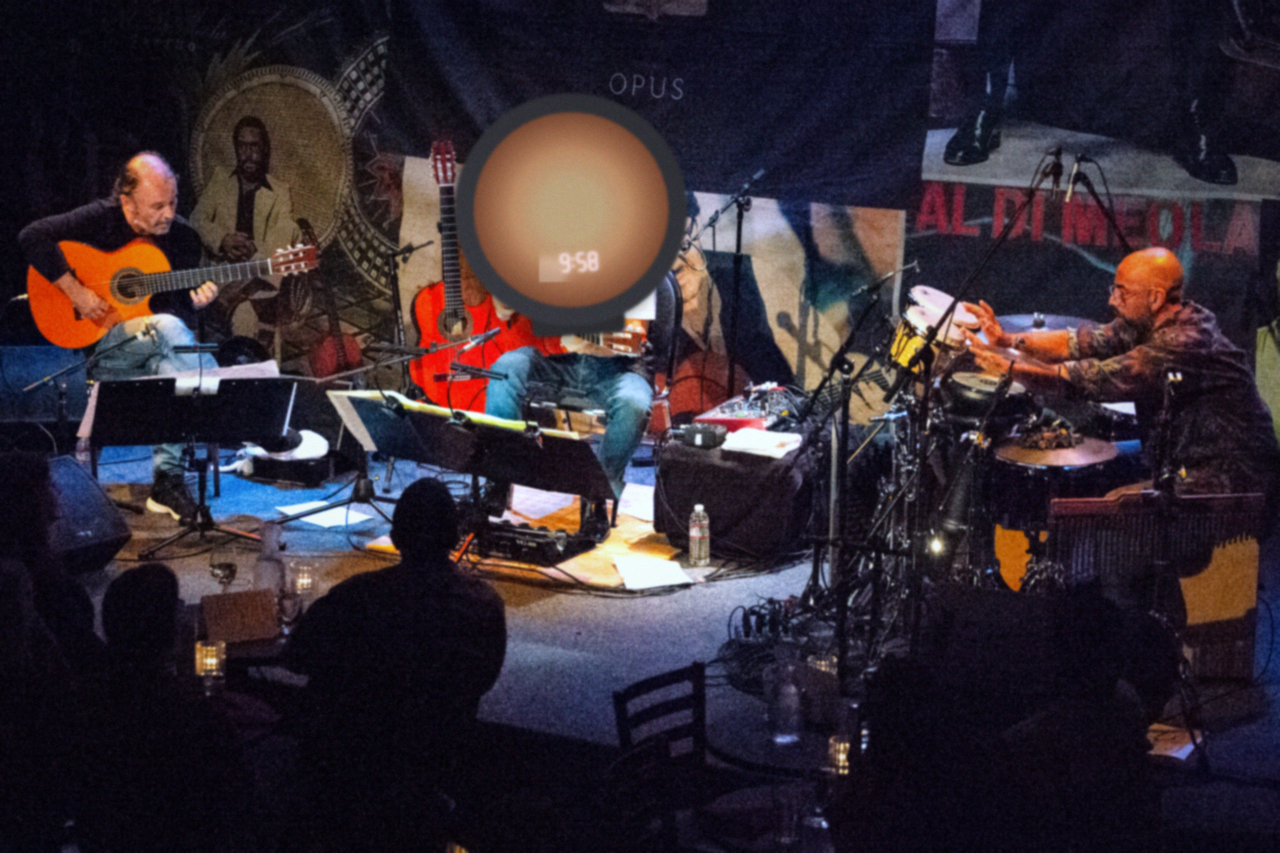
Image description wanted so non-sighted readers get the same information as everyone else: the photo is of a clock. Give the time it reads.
9:58
